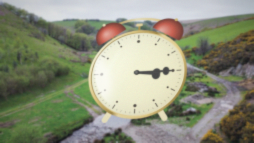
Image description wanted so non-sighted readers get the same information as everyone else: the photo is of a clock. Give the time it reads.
3:15
